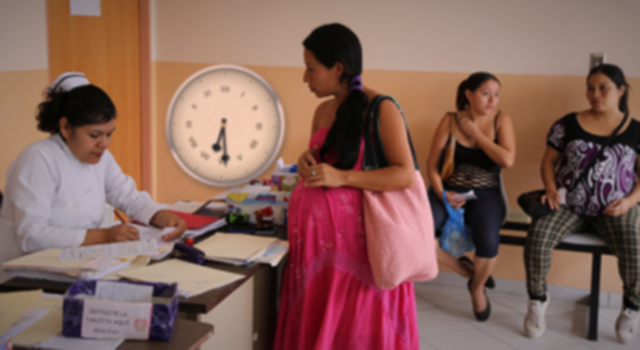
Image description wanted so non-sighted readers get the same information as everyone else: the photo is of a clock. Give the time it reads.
6:29
